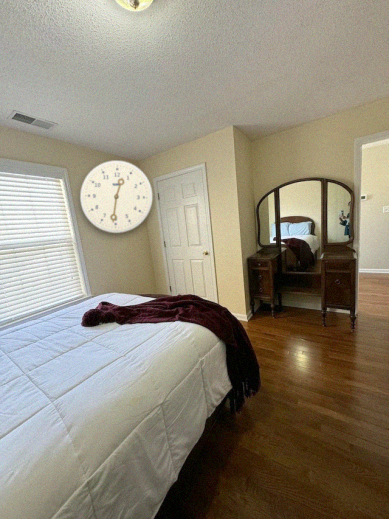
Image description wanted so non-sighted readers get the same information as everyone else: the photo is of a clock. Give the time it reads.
12:31
